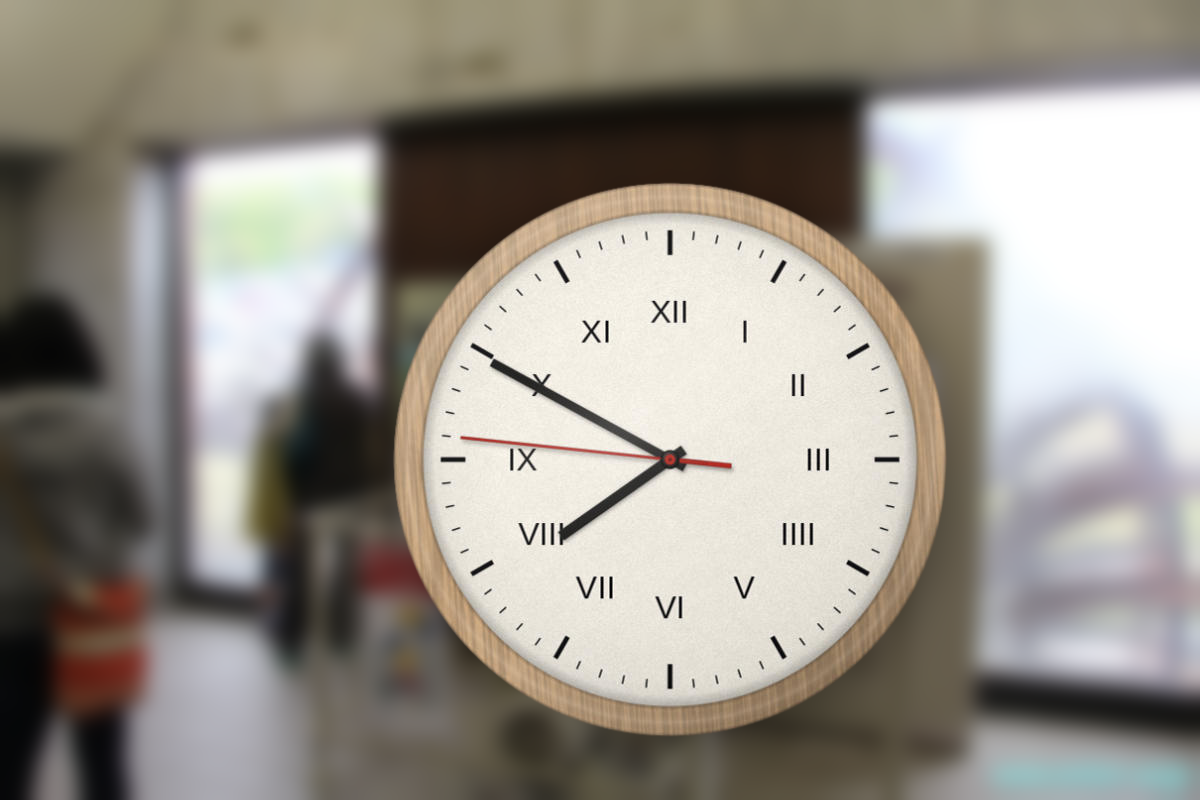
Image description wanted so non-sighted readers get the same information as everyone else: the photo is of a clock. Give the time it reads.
7:49:46
